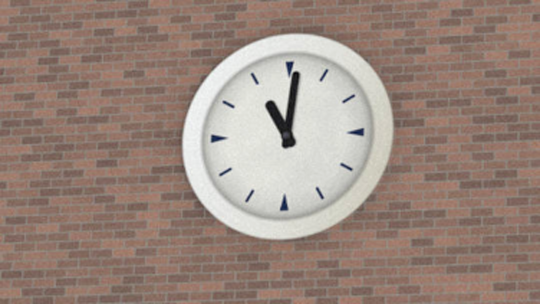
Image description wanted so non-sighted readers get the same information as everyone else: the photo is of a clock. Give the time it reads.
11:01
